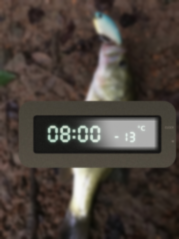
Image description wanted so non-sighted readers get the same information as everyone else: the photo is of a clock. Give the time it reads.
8:00
